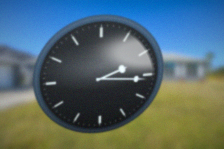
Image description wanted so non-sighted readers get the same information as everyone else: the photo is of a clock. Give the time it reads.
2:16
